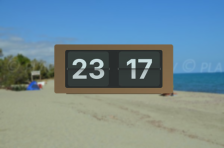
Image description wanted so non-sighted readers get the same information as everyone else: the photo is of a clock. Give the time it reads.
23:17
